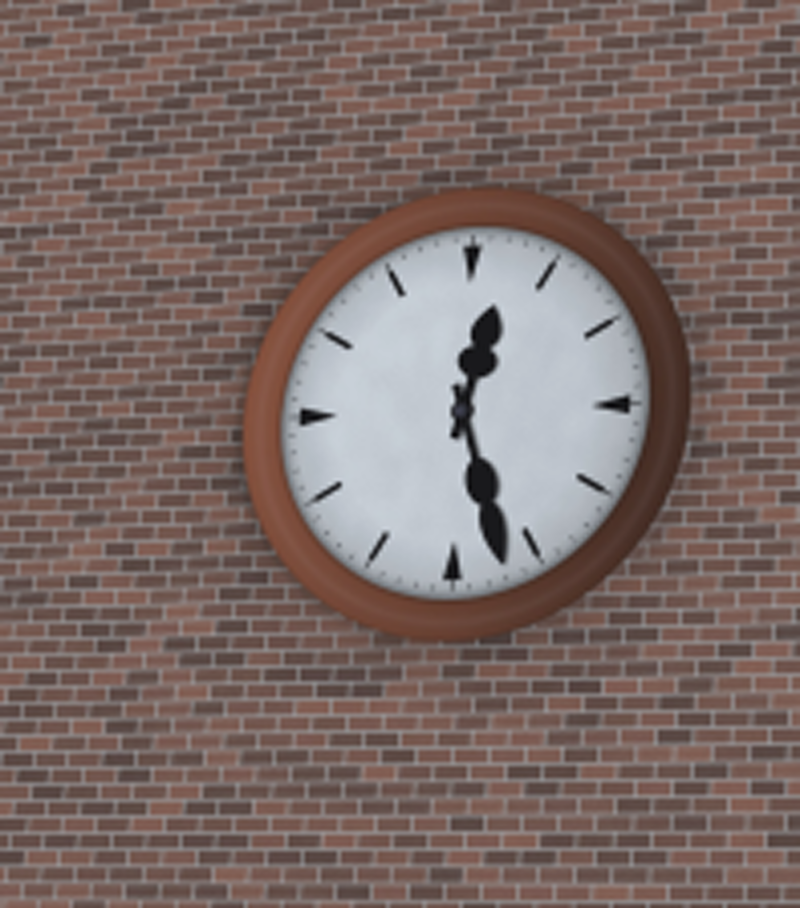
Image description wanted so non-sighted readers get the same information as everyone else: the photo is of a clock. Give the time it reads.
12:27
